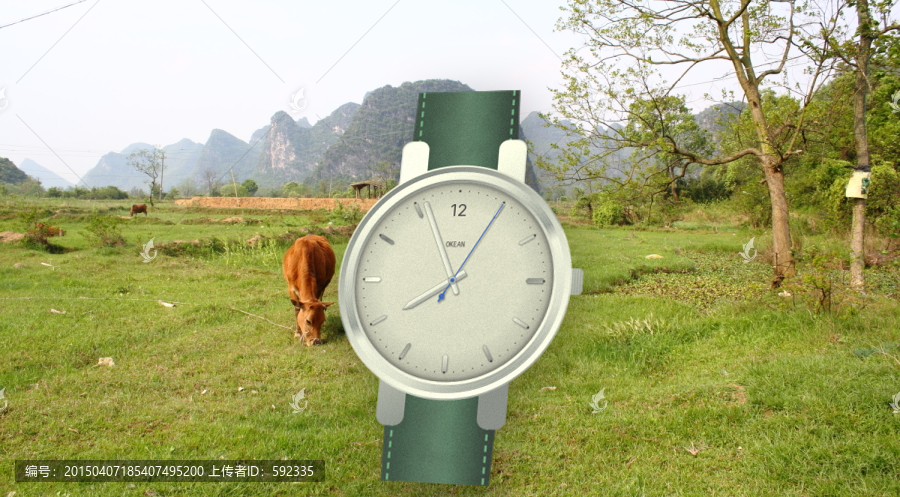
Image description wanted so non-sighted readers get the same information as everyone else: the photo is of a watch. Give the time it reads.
7:56:05
